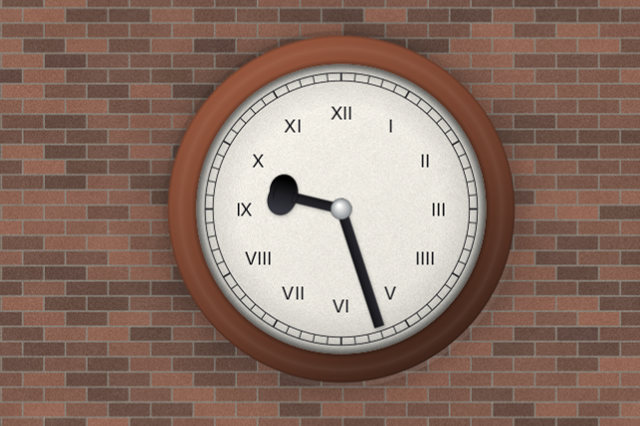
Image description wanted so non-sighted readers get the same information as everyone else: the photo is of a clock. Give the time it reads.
9:27
